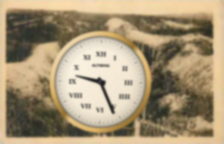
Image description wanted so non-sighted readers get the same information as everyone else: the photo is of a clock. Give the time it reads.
9:26
